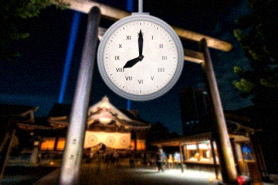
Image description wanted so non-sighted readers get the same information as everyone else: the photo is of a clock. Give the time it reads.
8:00
